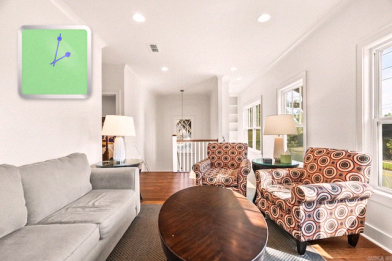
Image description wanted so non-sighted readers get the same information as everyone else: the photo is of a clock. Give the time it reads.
2:02
